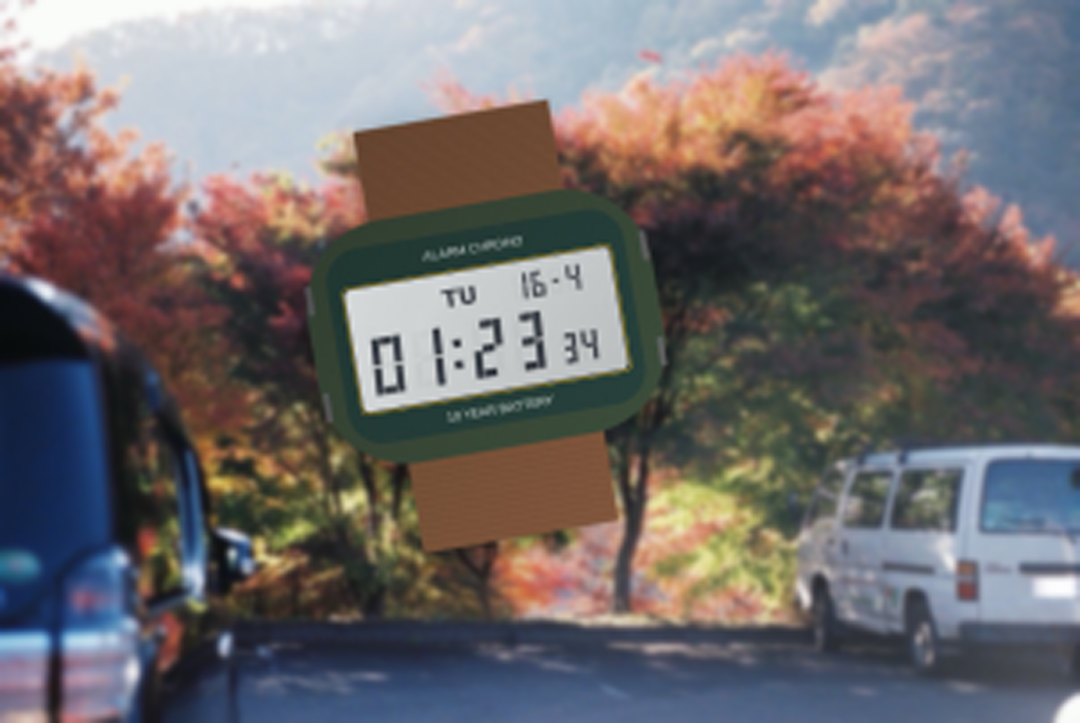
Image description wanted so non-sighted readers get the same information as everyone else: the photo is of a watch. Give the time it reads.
1:23:34
